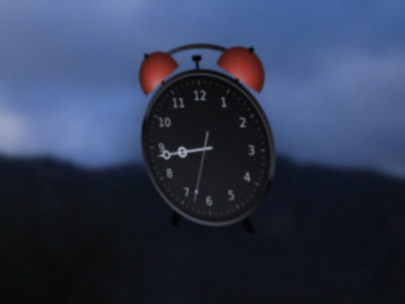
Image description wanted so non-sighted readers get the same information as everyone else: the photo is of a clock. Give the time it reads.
8:43:33
